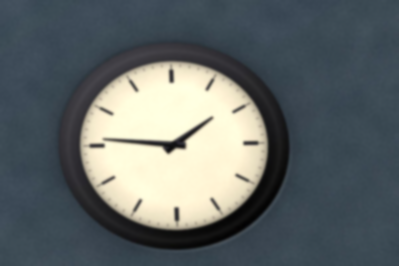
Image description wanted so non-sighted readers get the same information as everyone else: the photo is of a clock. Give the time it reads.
1:46
